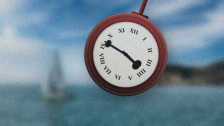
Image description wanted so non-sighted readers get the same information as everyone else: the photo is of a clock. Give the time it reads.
3:47
